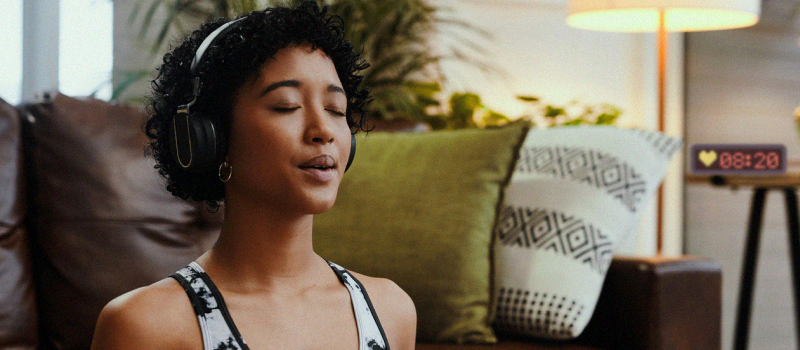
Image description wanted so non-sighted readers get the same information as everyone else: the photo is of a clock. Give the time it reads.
8:20
